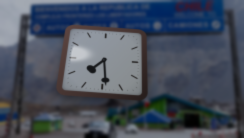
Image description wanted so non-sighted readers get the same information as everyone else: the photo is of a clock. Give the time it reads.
7:29
